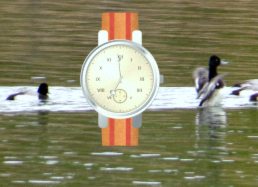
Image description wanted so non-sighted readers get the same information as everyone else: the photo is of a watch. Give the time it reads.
6:59
